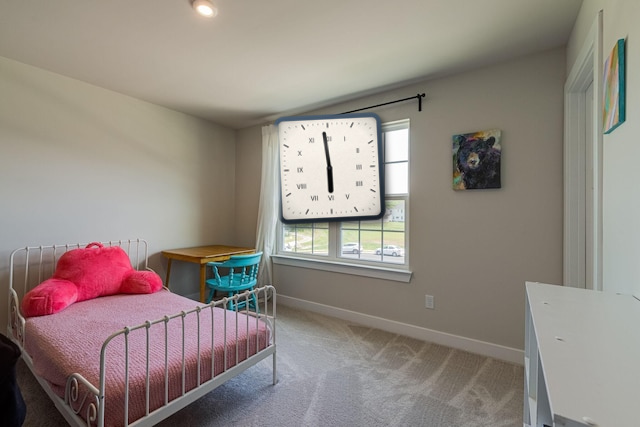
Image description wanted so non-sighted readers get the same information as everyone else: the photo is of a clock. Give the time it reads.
5:59
